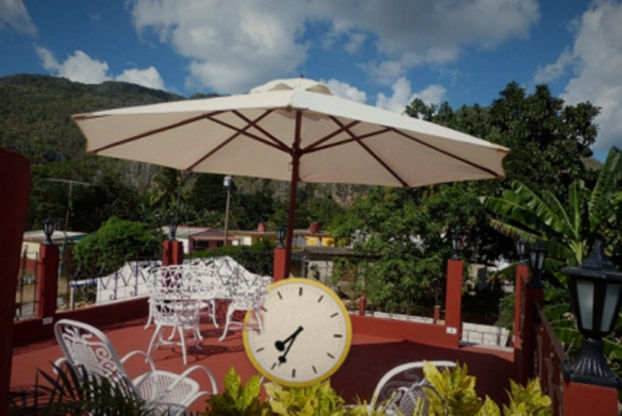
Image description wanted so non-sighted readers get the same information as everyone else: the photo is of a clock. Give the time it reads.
7:34
